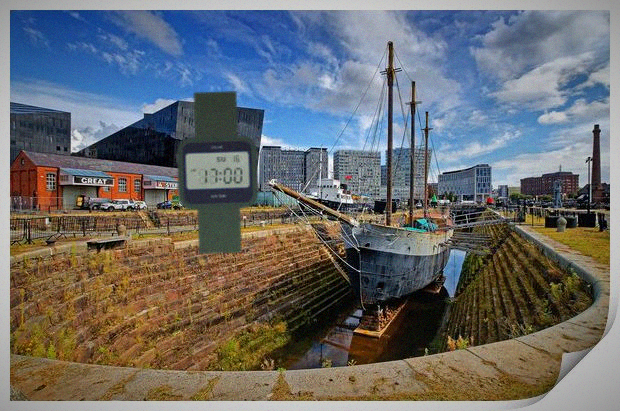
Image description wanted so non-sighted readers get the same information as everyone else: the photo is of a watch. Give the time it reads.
17:00
